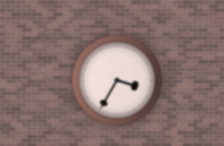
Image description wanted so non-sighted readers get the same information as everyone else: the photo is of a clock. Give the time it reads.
3:35
